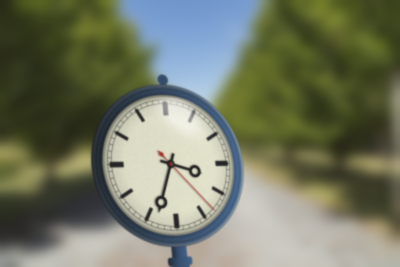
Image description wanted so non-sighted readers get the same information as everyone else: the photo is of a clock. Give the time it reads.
3:33:23
